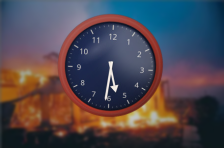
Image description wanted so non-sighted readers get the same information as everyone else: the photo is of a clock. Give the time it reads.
5:31
